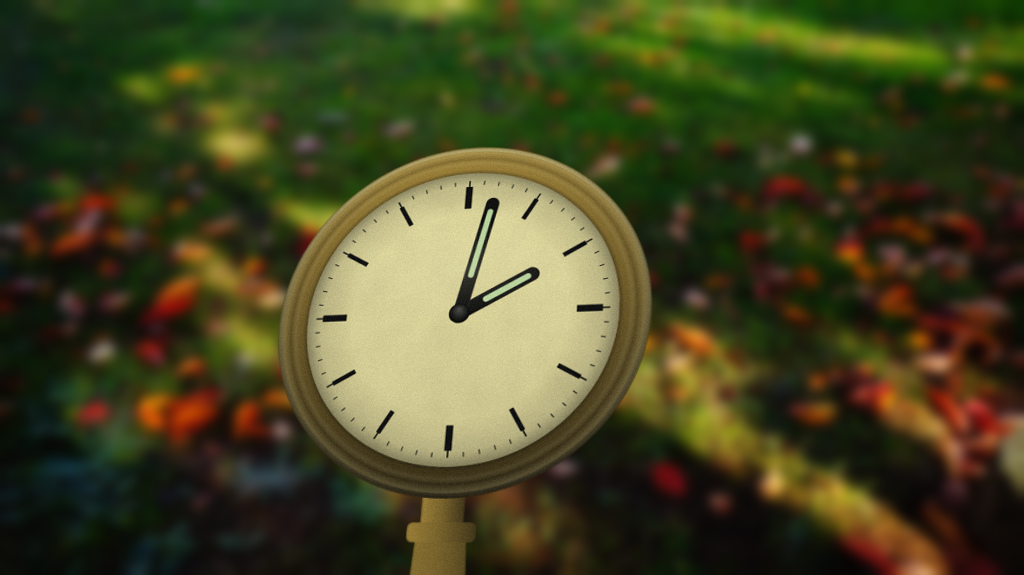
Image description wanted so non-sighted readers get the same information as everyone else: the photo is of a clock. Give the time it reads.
2:02
